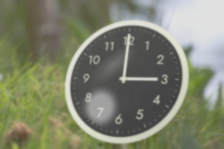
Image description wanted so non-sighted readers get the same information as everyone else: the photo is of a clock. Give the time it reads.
3:00
